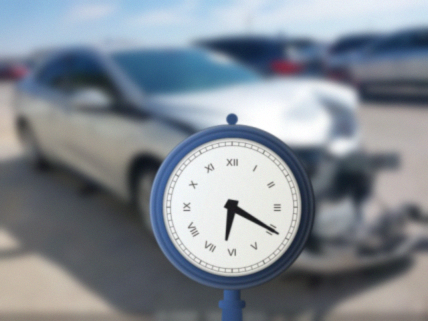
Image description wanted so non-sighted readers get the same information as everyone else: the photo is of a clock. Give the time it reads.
6:20
